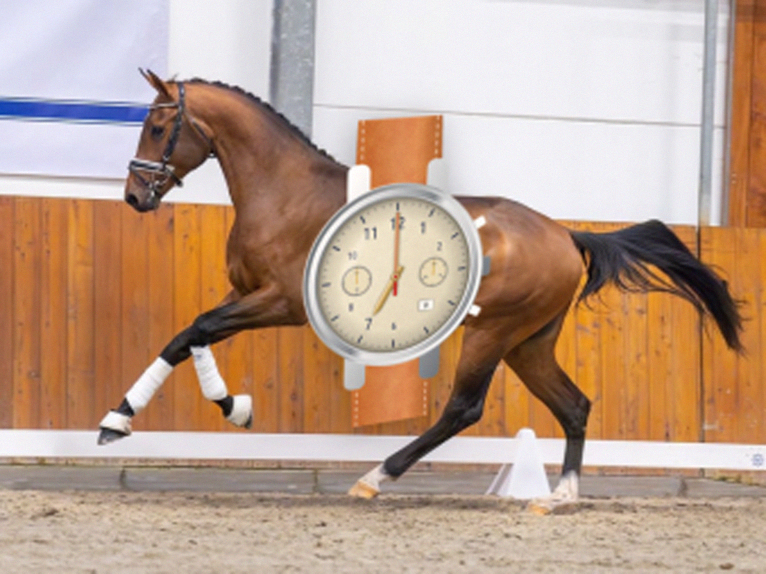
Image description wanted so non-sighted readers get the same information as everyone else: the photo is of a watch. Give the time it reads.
7:00
